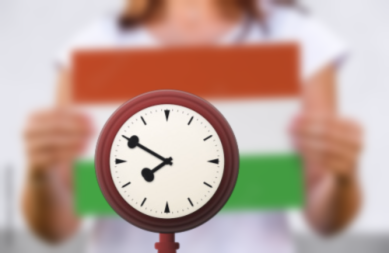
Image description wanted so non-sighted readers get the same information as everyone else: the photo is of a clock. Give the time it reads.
7:50
